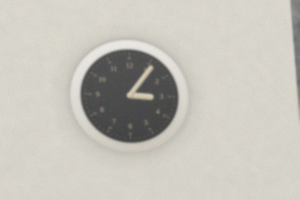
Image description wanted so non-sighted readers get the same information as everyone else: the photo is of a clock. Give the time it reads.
3:06
